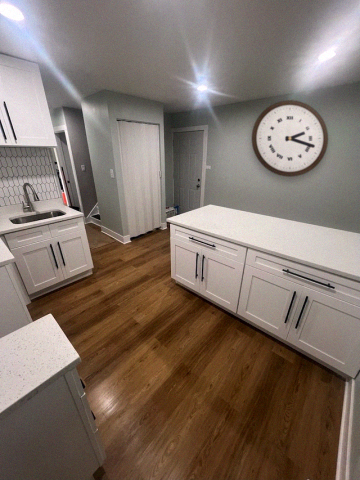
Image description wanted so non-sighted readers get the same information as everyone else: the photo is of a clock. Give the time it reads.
2:18
